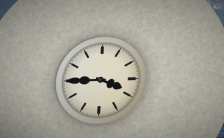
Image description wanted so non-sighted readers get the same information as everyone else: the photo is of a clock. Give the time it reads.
3:45
